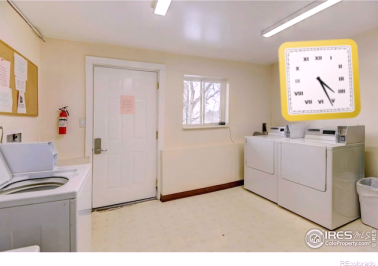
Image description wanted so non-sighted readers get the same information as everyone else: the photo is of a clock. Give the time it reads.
4:26
